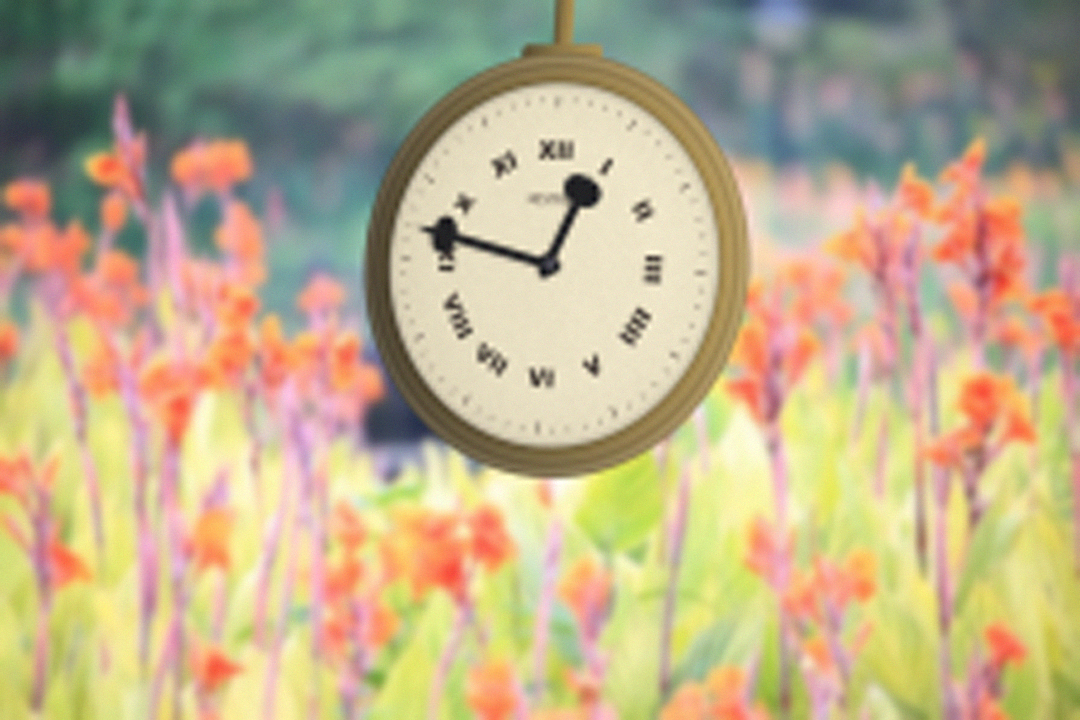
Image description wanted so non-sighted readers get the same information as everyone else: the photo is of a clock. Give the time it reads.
12:47
